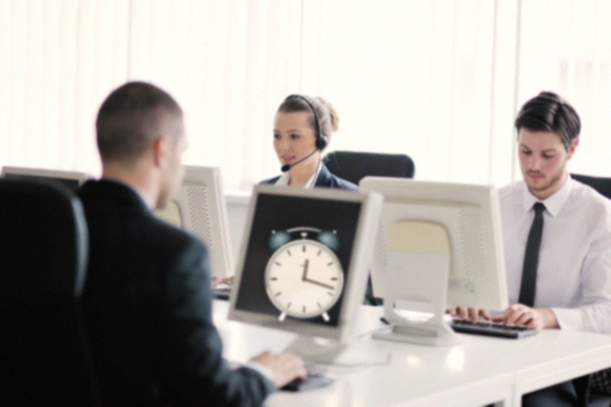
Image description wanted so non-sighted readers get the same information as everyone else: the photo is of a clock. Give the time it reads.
12:18
